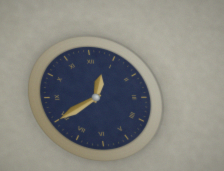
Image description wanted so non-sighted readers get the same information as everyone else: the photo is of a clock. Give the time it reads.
12:40
